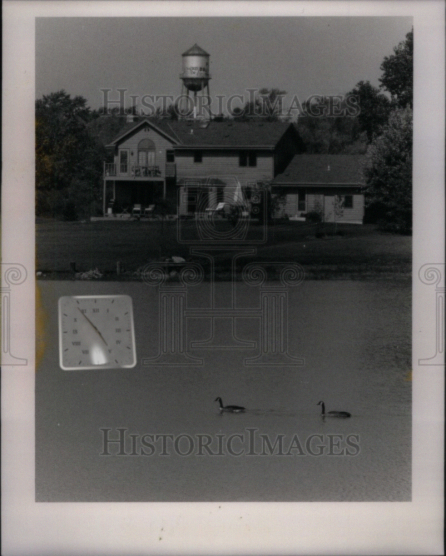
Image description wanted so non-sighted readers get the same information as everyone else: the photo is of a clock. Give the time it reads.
4:54
